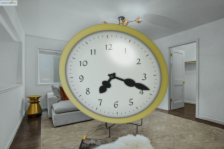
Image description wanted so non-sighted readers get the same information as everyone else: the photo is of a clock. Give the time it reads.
7:19
